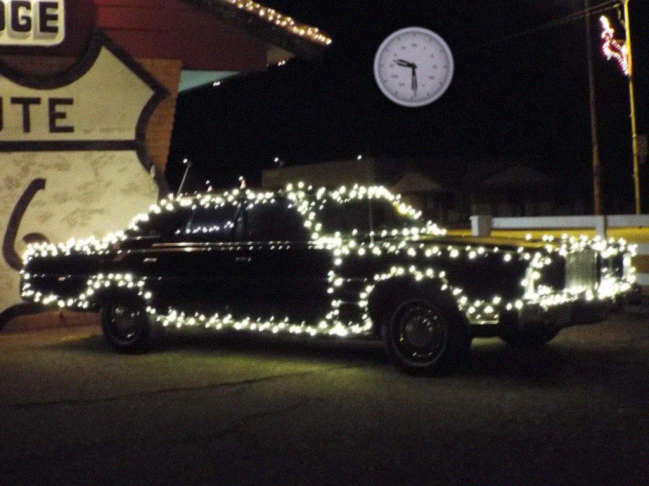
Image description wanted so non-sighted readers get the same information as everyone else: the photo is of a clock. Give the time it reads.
9:29
